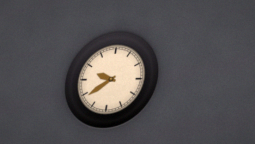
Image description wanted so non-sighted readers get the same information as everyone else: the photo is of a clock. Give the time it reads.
9:39
